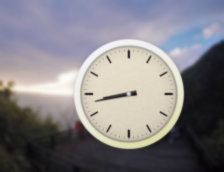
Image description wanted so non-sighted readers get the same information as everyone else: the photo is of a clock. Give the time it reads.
8:43
